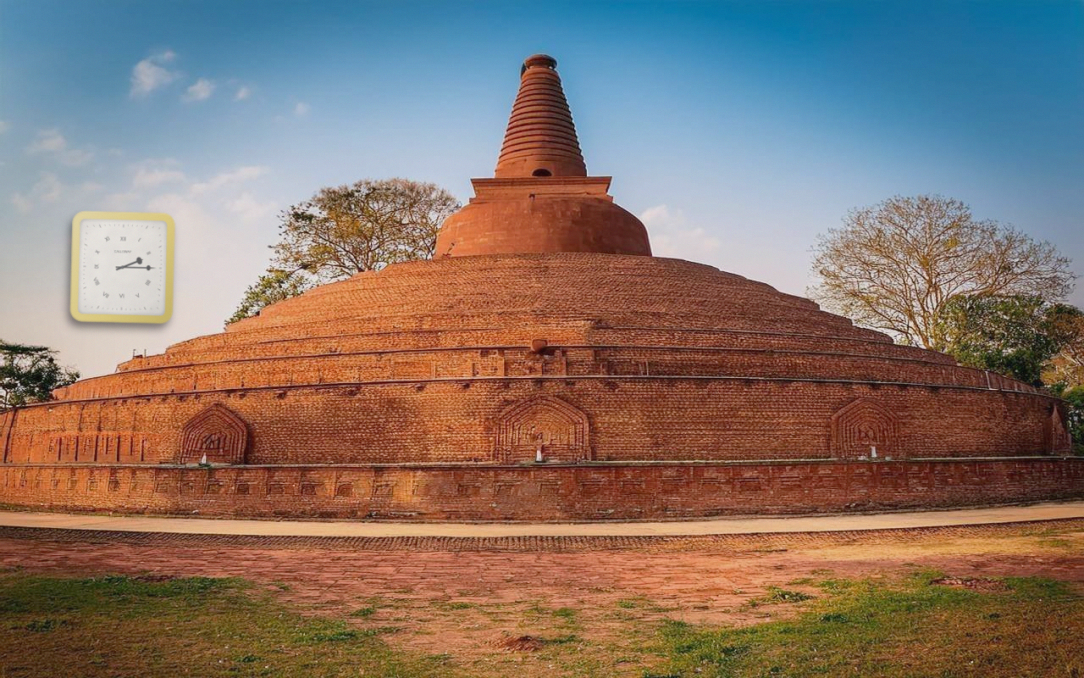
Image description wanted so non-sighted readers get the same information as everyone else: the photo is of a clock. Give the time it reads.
2:15
